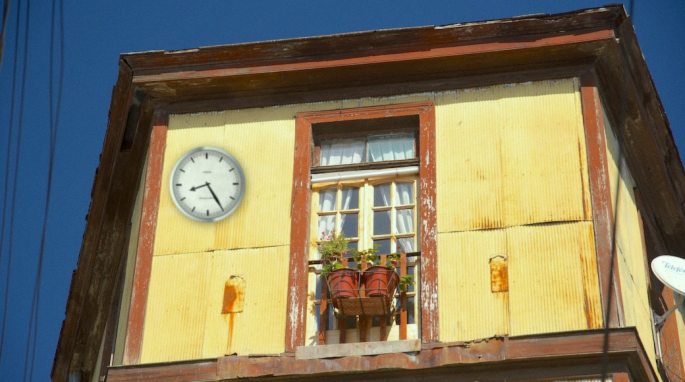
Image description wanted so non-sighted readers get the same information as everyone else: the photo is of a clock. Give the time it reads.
8:25
